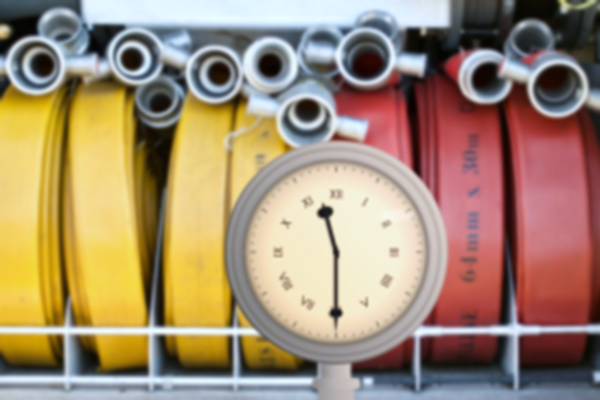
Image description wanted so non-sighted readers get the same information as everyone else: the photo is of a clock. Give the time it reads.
11:30
